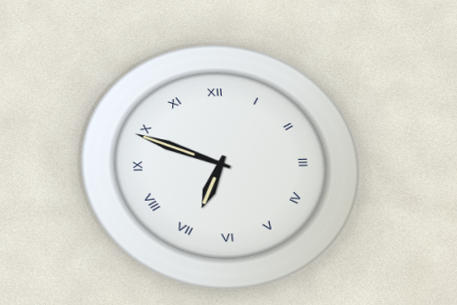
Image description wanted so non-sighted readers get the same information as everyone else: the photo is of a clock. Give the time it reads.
6:49
